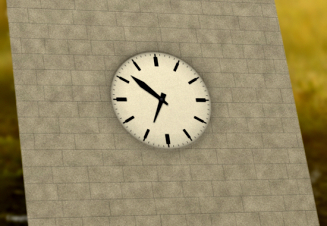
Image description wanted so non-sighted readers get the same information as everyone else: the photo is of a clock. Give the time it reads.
6:52
